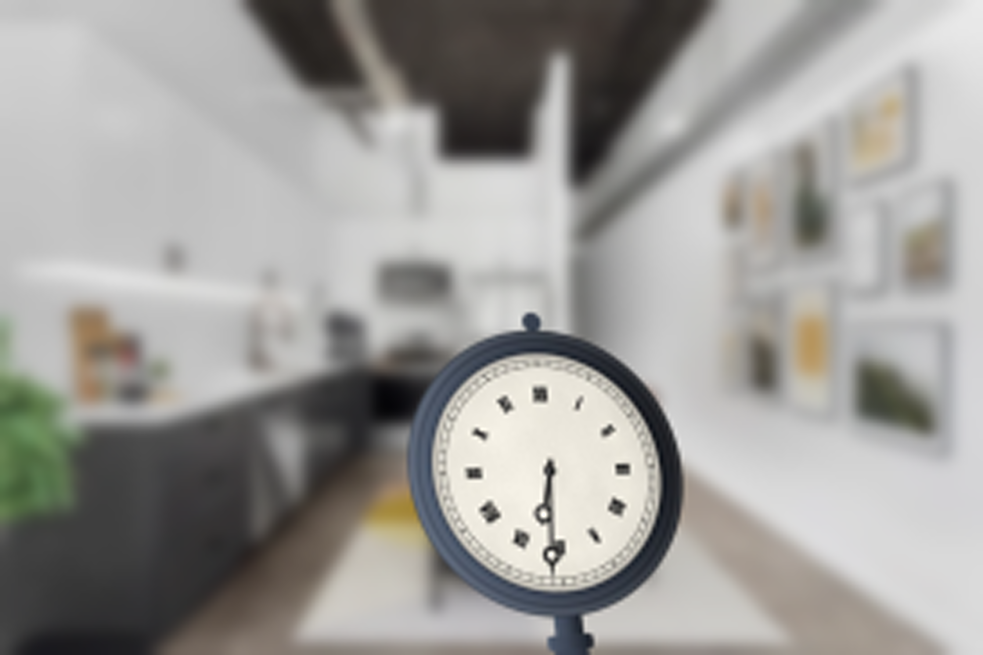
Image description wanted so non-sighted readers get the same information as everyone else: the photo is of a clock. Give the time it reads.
6:31
